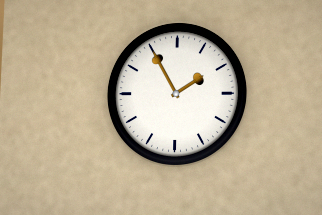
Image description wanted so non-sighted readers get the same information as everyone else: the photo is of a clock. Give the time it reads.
1:55
